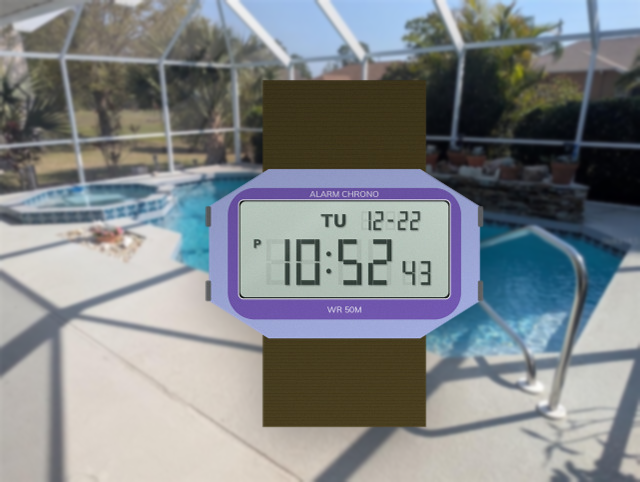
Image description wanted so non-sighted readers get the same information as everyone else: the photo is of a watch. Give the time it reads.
10:52:43
